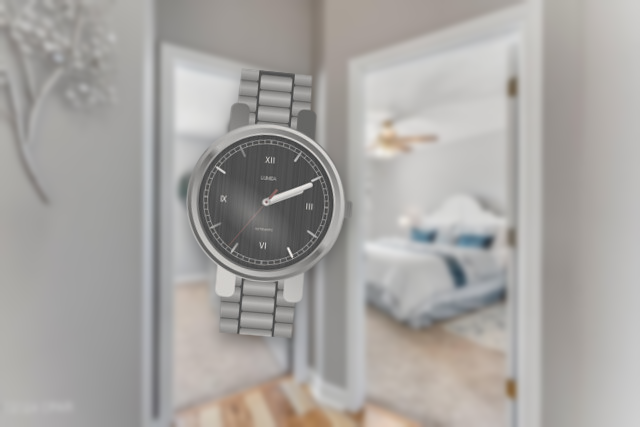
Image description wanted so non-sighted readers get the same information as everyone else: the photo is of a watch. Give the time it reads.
2:10:36
